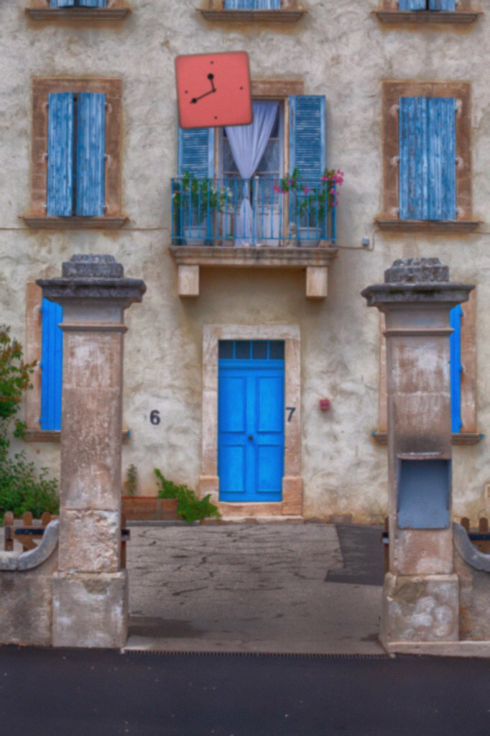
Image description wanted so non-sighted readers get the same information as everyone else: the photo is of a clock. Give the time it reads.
11:41
